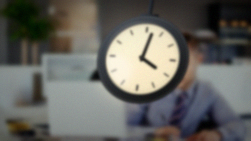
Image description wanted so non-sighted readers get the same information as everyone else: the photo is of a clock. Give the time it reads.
4:02
